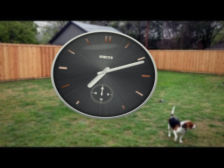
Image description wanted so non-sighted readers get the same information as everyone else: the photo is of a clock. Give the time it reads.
7:11
